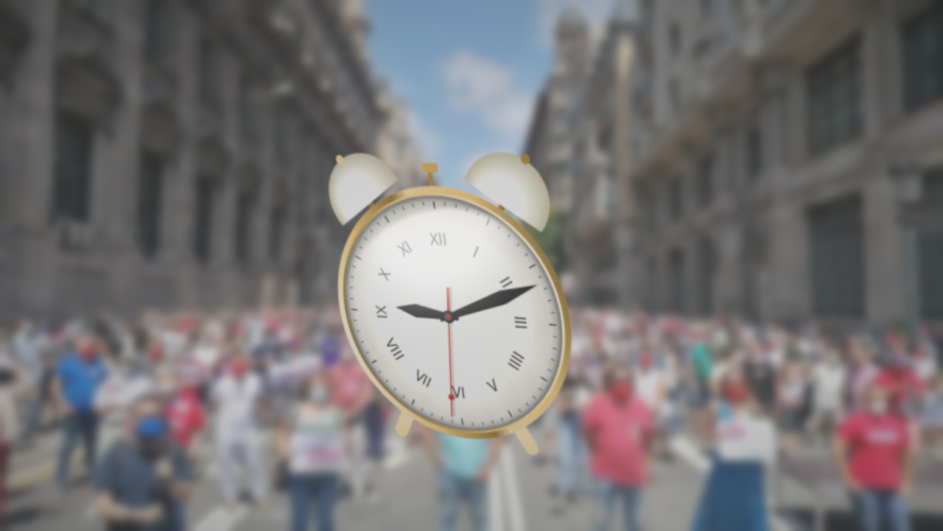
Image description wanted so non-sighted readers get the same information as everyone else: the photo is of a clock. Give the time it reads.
9:11:31
